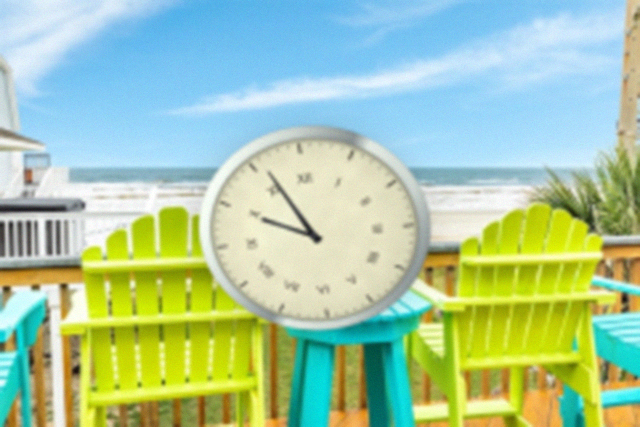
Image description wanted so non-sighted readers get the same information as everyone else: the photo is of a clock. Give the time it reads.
9:56
